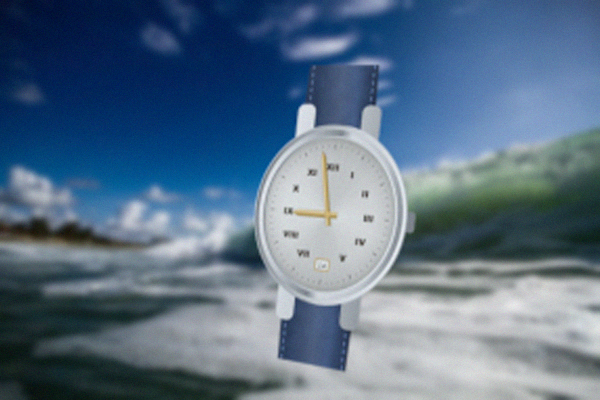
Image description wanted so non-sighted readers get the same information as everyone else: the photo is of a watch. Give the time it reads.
8:58
